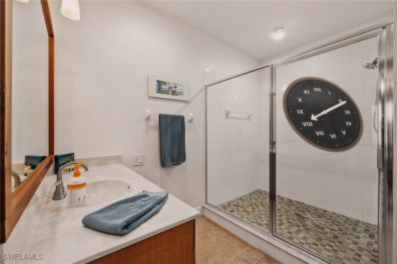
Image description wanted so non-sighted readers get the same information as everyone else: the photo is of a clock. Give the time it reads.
8:11
